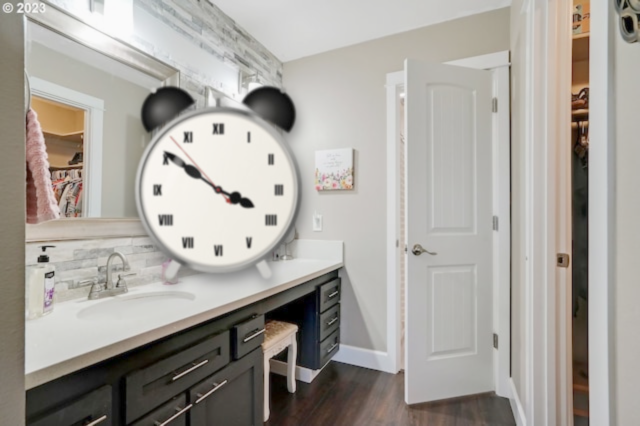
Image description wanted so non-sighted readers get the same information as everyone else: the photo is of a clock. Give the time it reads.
3:50:53
